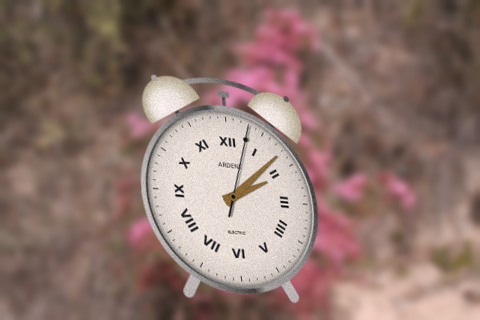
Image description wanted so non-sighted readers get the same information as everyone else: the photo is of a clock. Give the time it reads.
2:08:03
